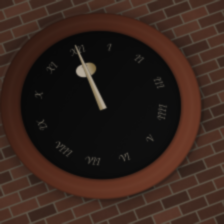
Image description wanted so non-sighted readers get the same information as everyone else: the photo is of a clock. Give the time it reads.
12:00
